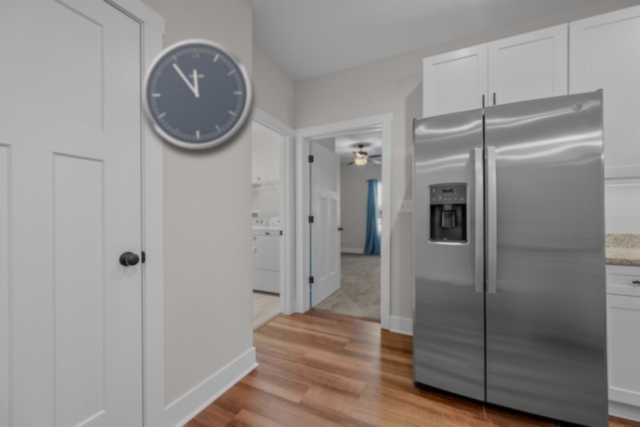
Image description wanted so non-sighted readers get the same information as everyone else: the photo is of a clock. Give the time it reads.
11:54
